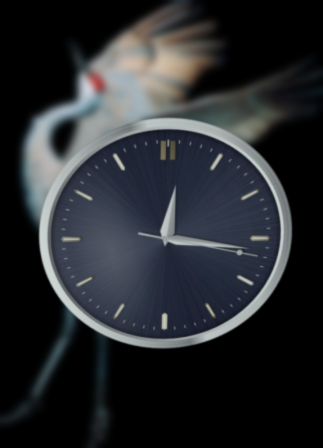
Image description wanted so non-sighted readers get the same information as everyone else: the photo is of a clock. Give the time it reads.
12:16:17
